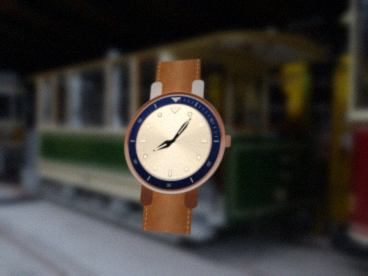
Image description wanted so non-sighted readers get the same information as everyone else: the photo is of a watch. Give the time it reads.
8:06
